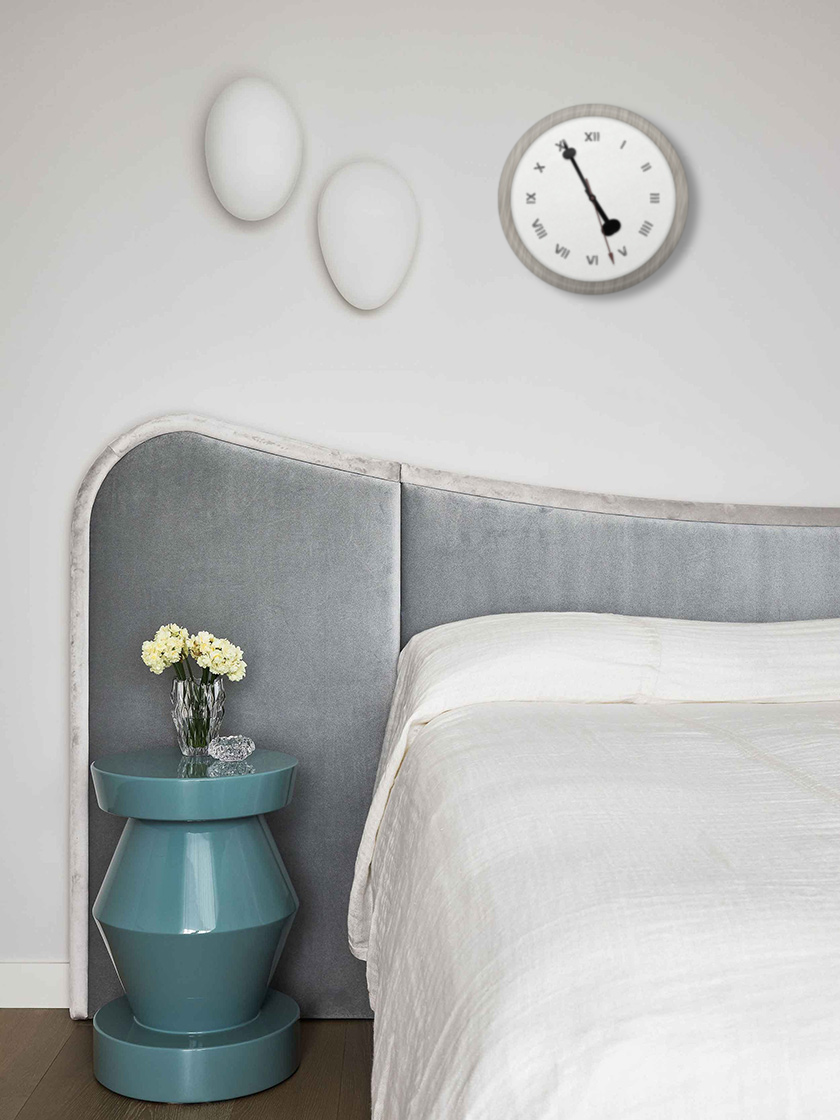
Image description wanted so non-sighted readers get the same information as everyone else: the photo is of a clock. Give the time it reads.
4:55:27
